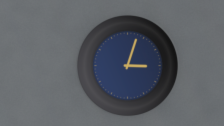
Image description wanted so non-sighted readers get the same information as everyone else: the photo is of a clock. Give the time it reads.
3:03
